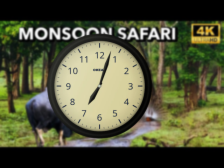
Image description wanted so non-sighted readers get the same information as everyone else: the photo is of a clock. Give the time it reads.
7:03
